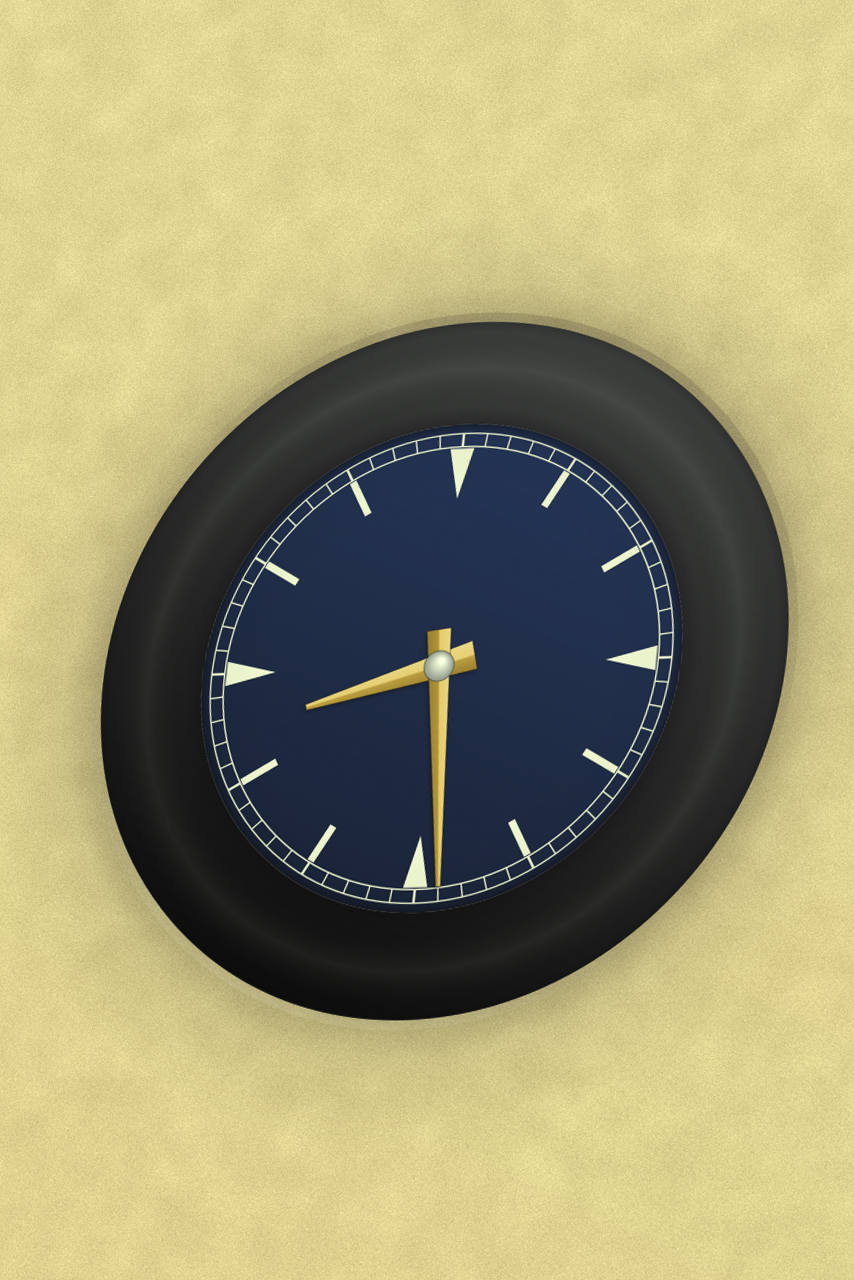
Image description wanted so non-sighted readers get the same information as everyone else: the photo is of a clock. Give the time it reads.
8:29
